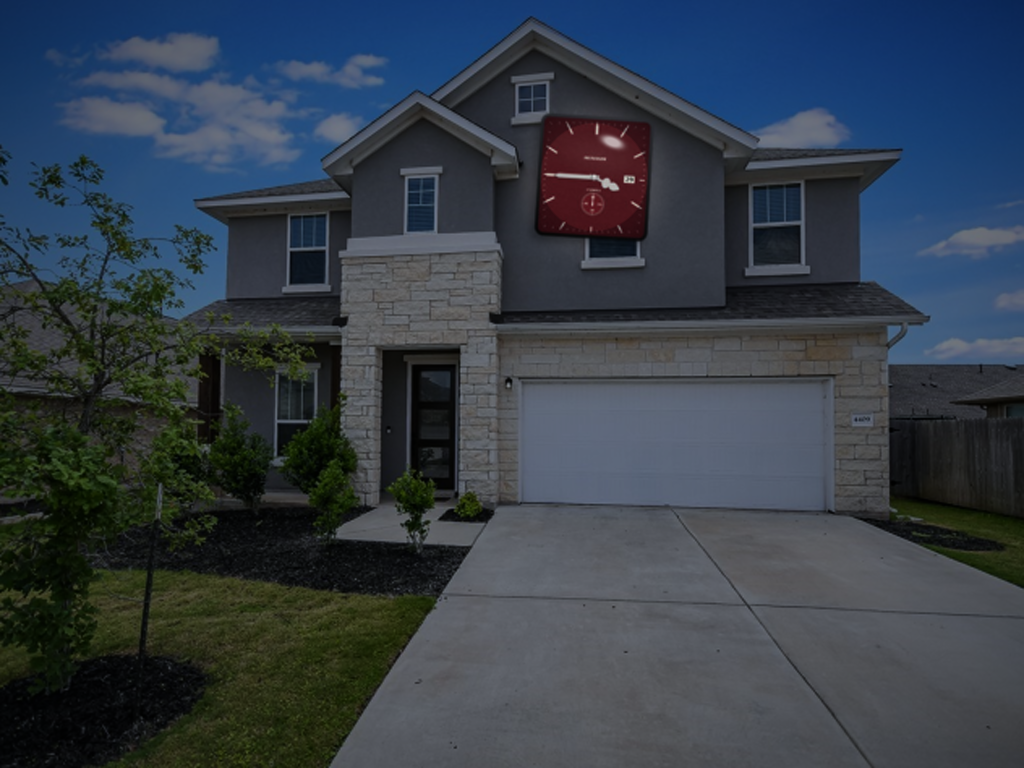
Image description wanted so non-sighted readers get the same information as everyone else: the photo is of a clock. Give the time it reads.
3:45
